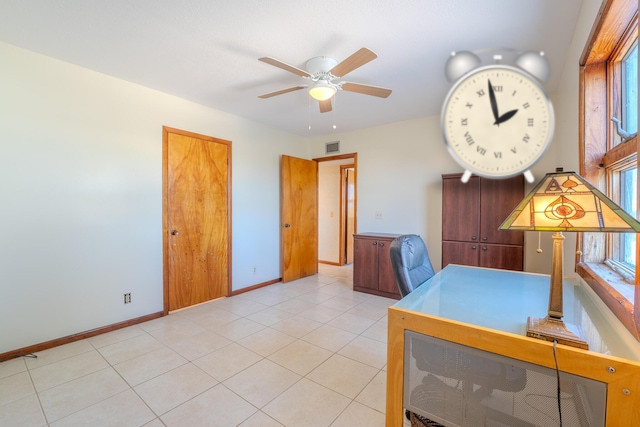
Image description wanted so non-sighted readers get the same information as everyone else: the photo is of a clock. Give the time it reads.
1:58
